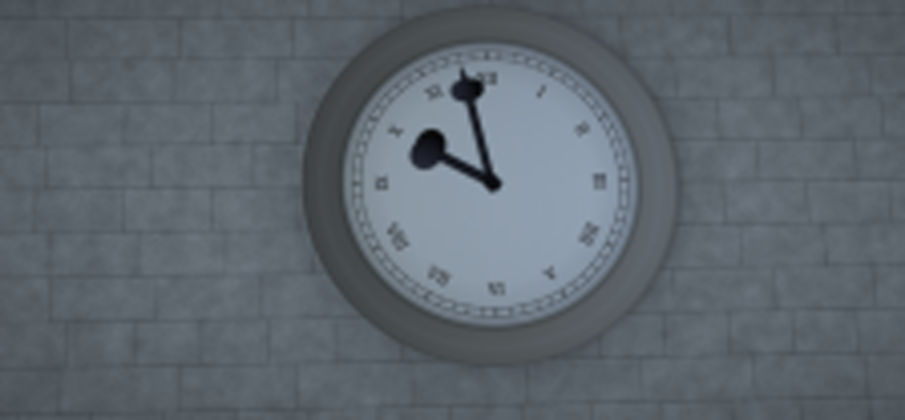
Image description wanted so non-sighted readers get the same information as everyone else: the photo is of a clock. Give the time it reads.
9:58
